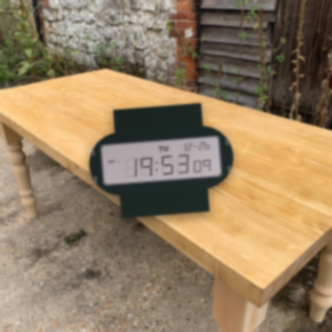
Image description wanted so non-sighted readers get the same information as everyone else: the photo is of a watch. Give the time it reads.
19:53:09
